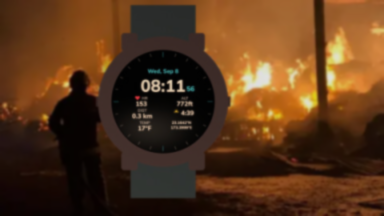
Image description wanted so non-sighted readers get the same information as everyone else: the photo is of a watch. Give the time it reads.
8:11
